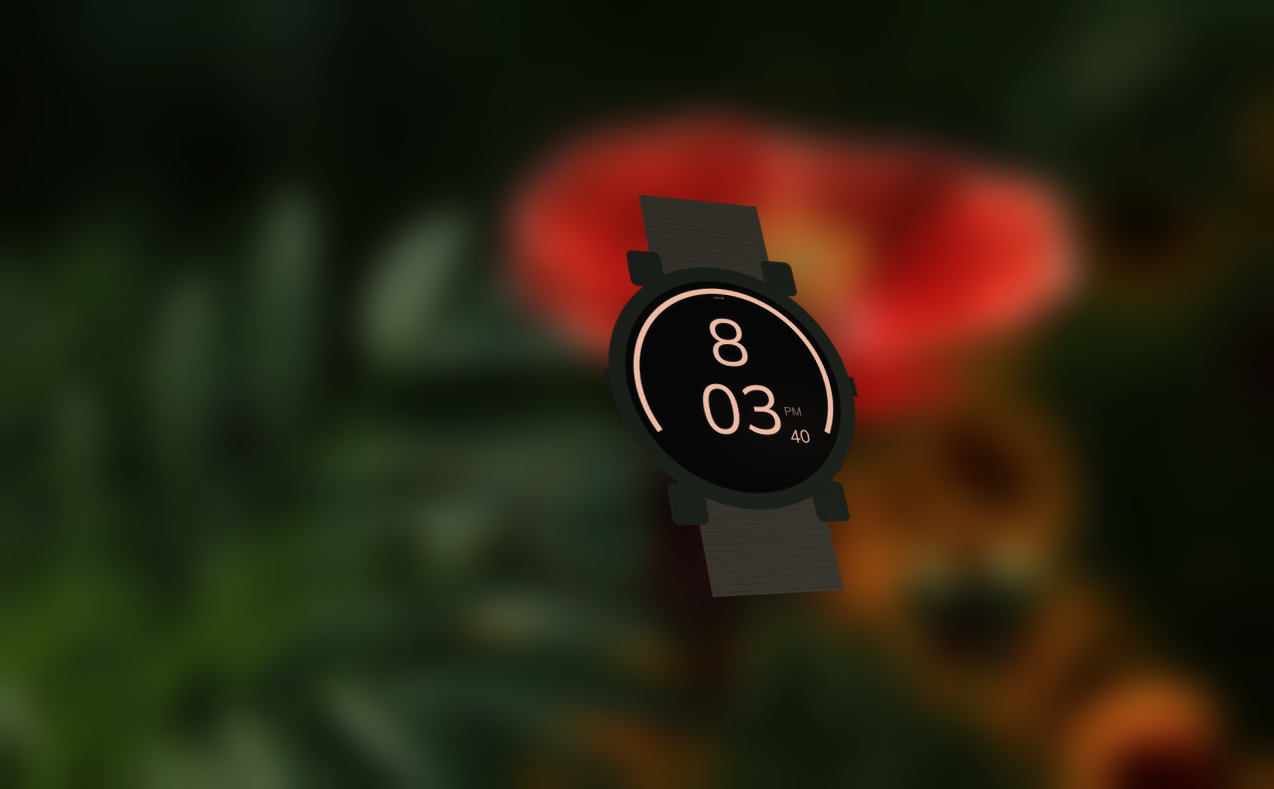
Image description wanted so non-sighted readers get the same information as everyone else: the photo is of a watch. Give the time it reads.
8:03:40
